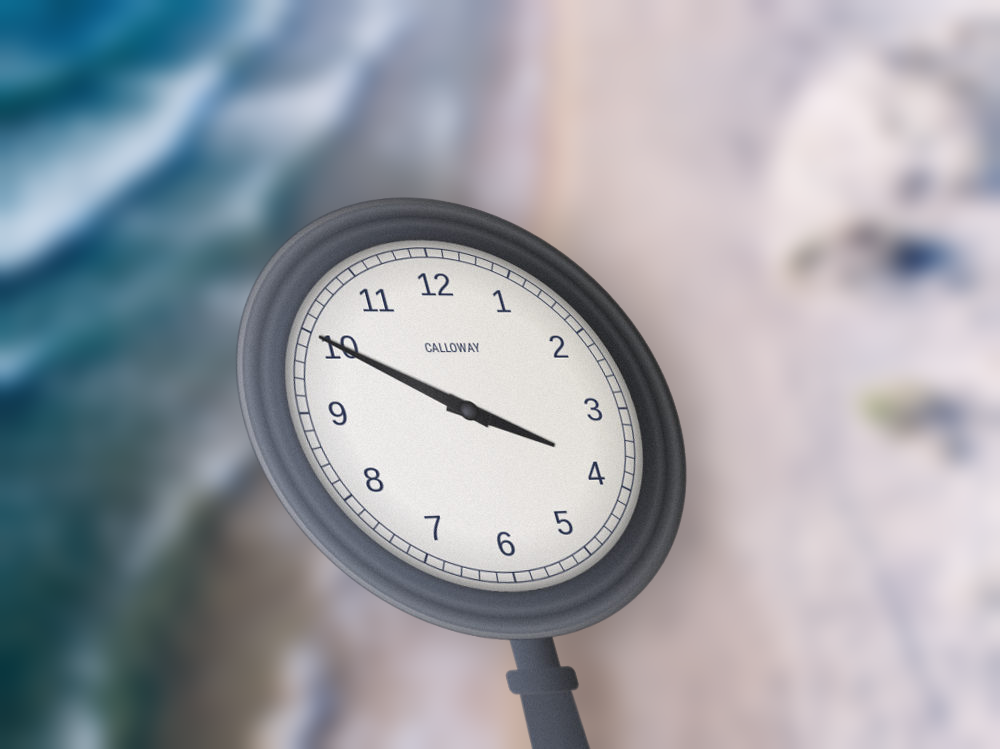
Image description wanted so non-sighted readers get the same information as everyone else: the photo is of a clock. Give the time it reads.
3:50
